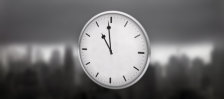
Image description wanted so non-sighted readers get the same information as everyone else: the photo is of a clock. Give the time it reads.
10:59
